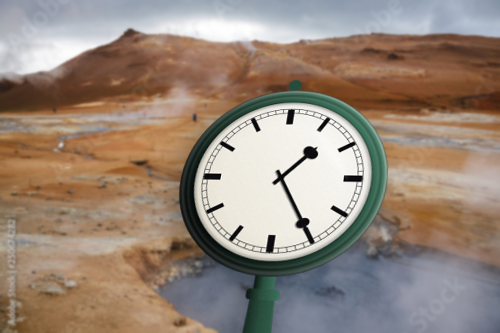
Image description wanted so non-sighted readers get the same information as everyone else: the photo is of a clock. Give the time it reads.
1:25
